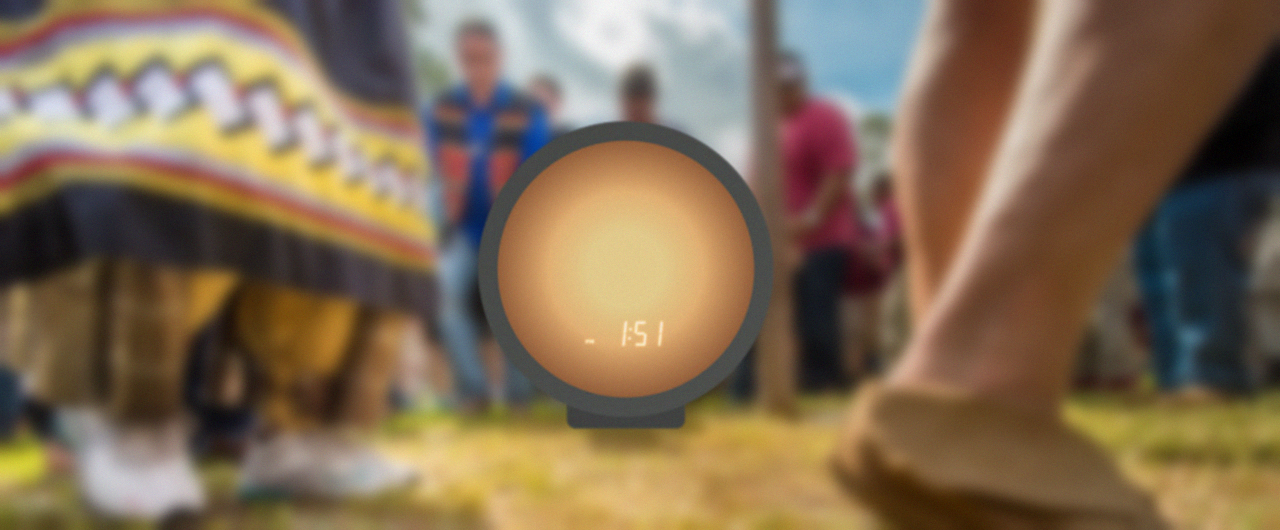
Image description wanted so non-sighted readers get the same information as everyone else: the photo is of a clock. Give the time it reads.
1:51
